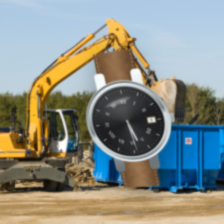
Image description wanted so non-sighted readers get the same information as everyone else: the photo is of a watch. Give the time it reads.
5:29
